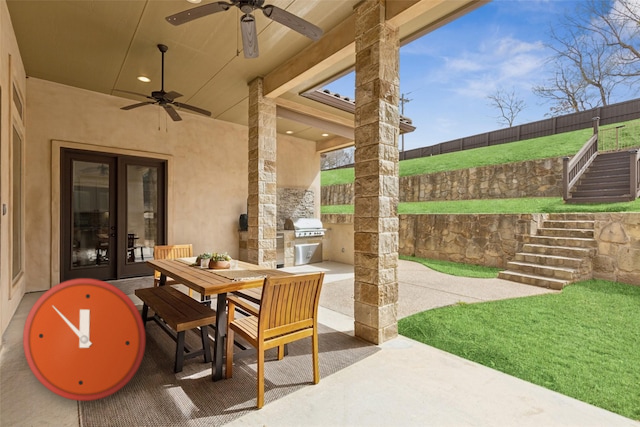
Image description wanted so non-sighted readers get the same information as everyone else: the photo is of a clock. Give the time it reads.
11:52
